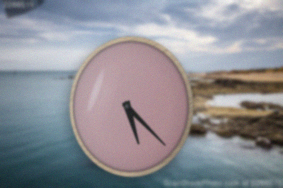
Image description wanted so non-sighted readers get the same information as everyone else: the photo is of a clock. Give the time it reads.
5:22
